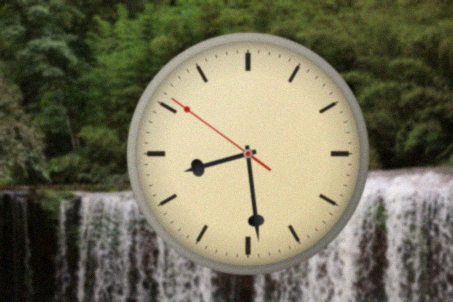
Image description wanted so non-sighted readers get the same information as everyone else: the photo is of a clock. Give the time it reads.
8:28:51
